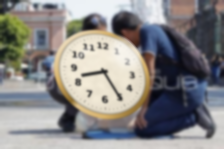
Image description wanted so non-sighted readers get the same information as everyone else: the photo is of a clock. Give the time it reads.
8:25
